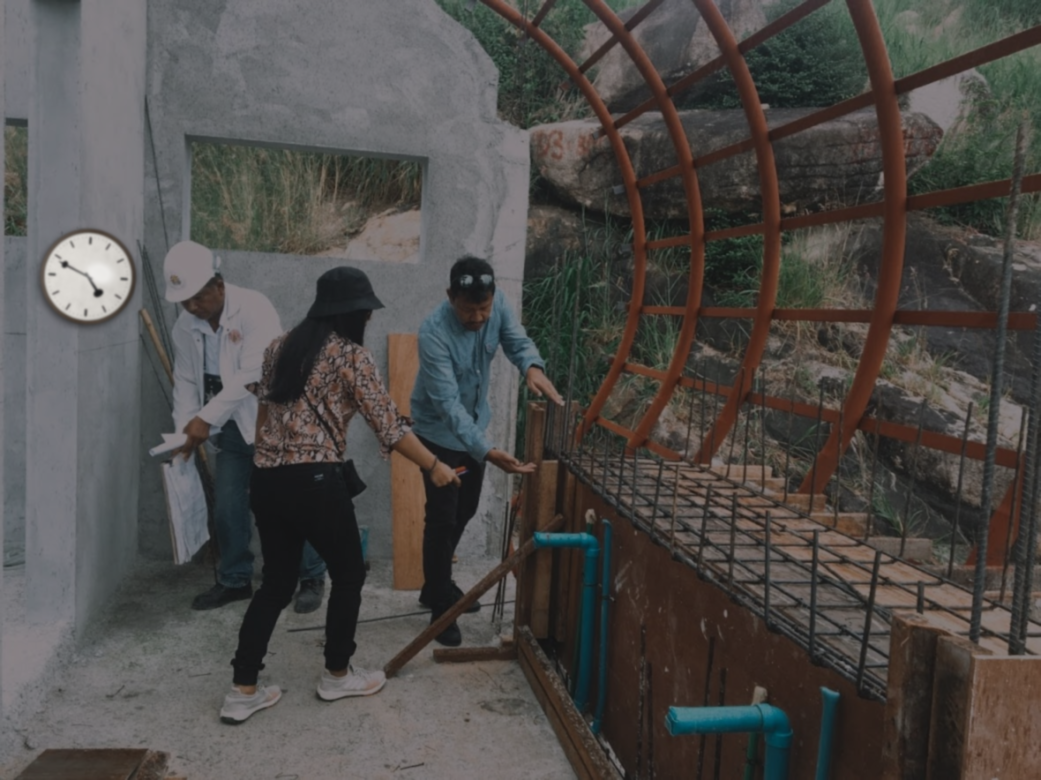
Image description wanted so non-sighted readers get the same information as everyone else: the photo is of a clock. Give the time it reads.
4:49
